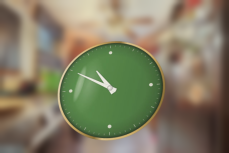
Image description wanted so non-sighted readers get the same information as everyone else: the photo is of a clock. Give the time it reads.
10:50
